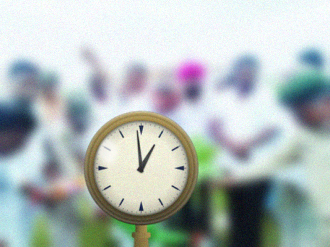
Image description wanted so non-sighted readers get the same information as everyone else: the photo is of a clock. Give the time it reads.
12:59
